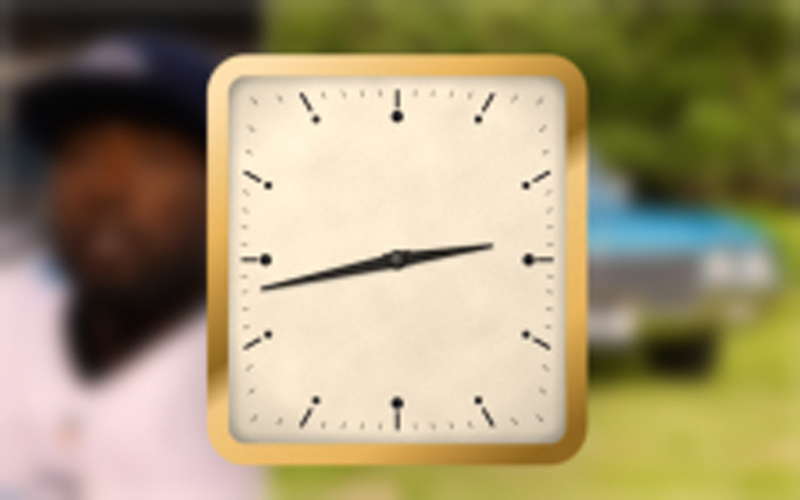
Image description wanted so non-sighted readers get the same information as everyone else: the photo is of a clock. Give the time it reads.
2:43
